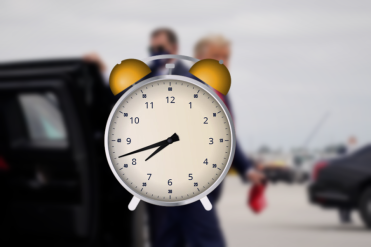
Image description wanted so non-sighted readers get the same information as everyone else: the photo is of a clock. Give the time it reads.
7:42
